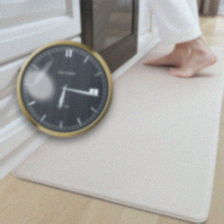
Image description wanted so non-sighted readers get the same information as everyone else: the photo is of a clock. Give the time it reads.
6:16
